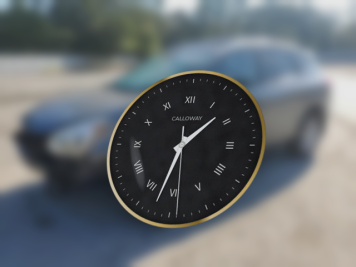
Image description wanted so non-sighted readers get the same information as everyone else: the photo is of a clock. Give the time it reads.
1:32:29
